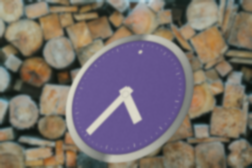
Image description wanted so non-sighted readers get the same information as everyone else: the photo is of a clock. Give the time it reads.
4:35
